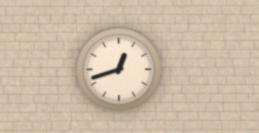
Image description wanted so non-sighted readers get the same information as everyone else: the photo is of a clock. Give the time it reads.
12:42
